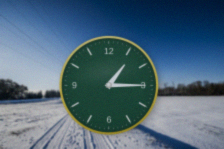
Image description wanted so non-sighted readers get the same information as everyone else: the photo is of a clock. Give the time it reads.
1:15
